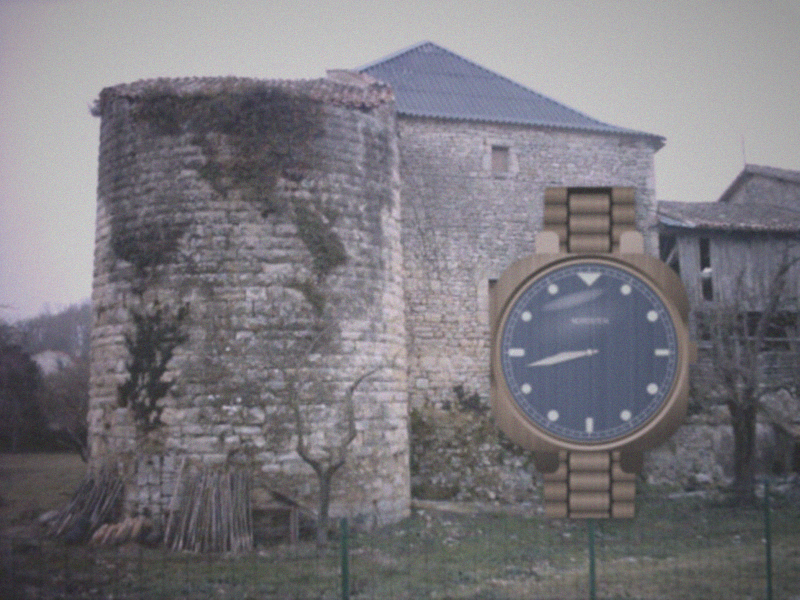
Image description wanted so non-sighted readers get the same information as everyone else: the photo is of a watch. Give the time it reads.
8:43
